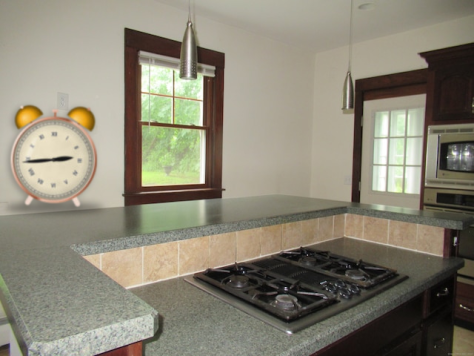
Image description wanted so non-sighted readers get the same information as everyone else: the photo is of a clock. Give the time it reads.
2:44
